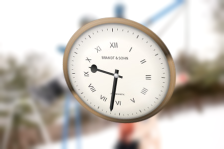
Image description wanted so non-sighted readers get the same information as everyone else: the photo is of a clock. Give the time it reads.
9:32
